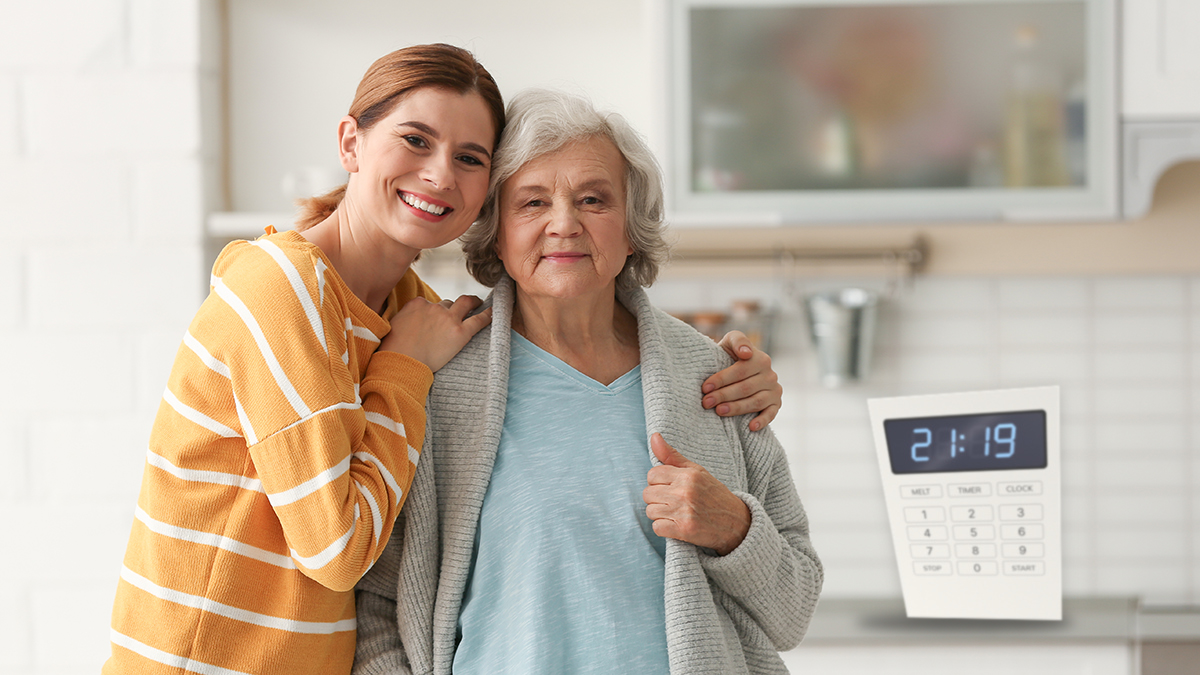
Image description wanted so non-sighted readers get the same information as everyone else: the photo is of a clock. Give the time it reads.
21:19
